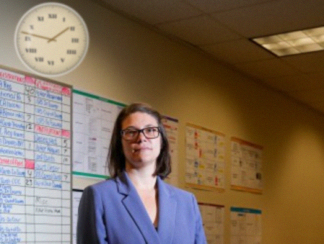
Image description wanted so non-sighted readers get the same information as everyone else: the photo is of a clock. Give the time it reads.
1:47
